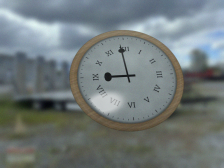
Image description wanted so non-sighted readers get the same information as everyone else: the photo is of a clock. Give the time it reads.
8:59
